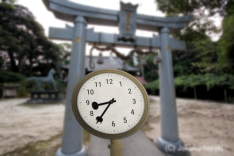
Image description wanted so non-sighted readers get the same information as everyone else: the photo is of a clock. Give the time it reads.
8:36
